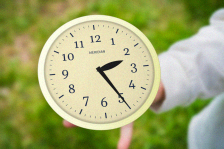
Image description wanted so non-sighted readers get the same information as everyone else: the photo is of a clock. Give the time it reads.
2:25
